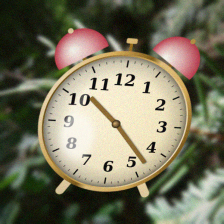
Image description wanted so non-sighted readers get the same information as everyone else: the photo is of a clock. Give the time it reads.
10:23
